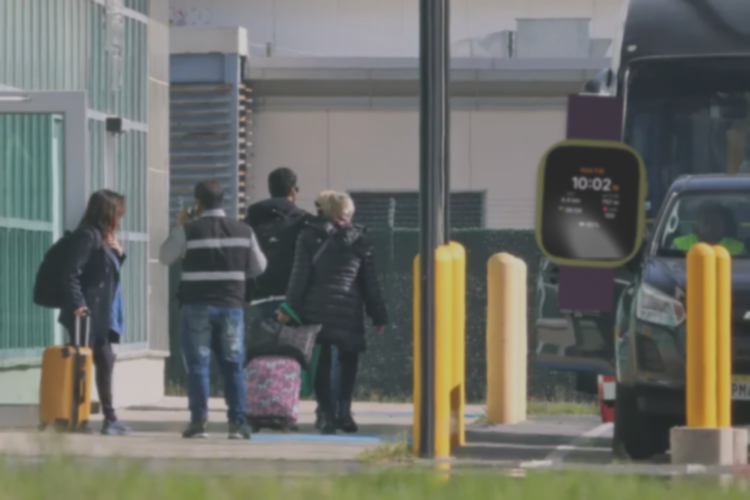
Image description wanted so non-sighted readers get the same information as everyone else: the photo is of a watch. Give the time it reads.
10:02
